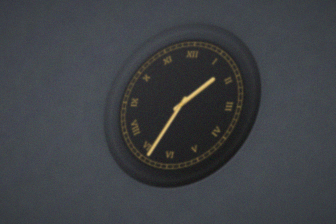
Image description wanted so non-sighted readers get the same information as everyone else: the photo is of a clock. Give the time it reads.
1:34
